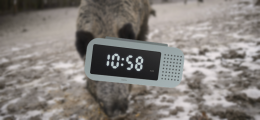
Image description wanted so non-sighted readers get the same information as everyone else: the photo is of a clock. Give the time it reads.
10:58
